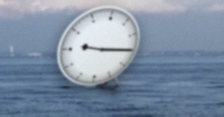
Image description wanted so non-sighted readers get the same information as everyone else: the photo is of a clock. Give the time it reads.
9:15
